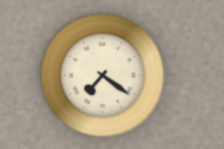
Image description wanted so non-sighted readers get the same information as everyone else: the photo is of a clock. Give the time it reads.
7:21
